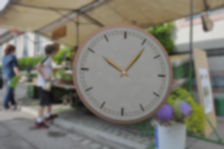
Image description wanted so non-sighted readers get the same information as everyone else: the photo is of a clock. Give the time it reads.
10:06
